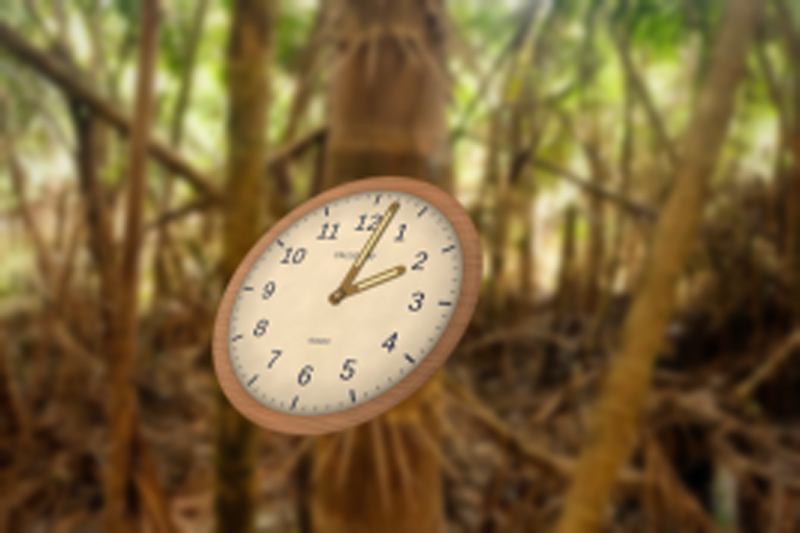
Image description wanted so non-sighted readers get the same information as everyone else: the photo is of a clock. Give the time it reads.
2:02
